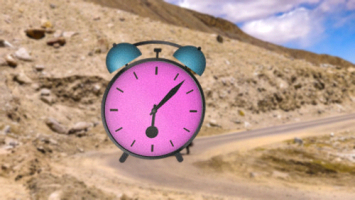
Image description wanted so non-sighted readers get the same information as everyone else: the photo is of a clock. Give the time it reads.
6:07
